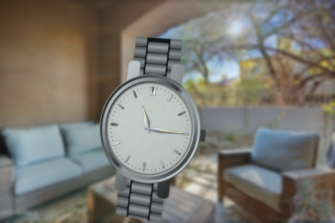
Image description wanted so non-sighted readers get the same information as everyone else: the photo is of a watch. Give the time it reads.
11:15
